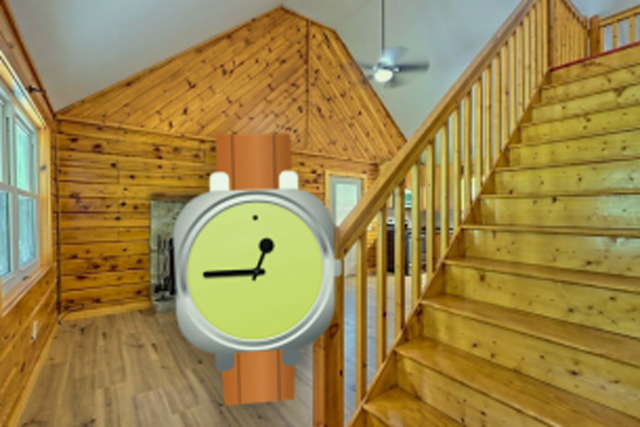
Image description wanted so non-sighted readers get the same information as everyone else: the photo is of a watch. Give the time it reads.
12:45
